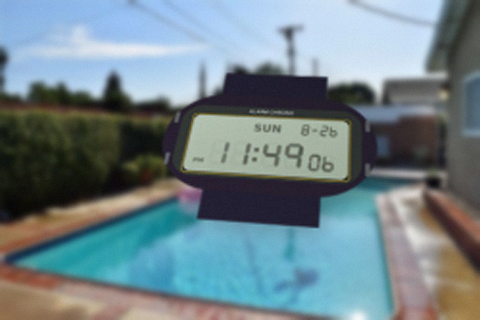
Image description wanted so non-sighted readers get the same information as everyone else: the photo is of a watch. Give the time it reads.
11:49:06
